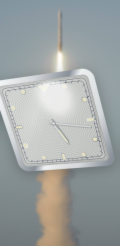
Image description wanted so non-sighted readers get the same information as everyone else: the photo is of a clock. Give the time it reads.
5:17
